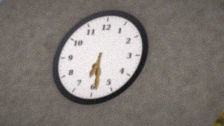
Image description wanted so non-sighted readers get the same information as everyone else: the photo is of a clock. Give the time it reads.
6:29
